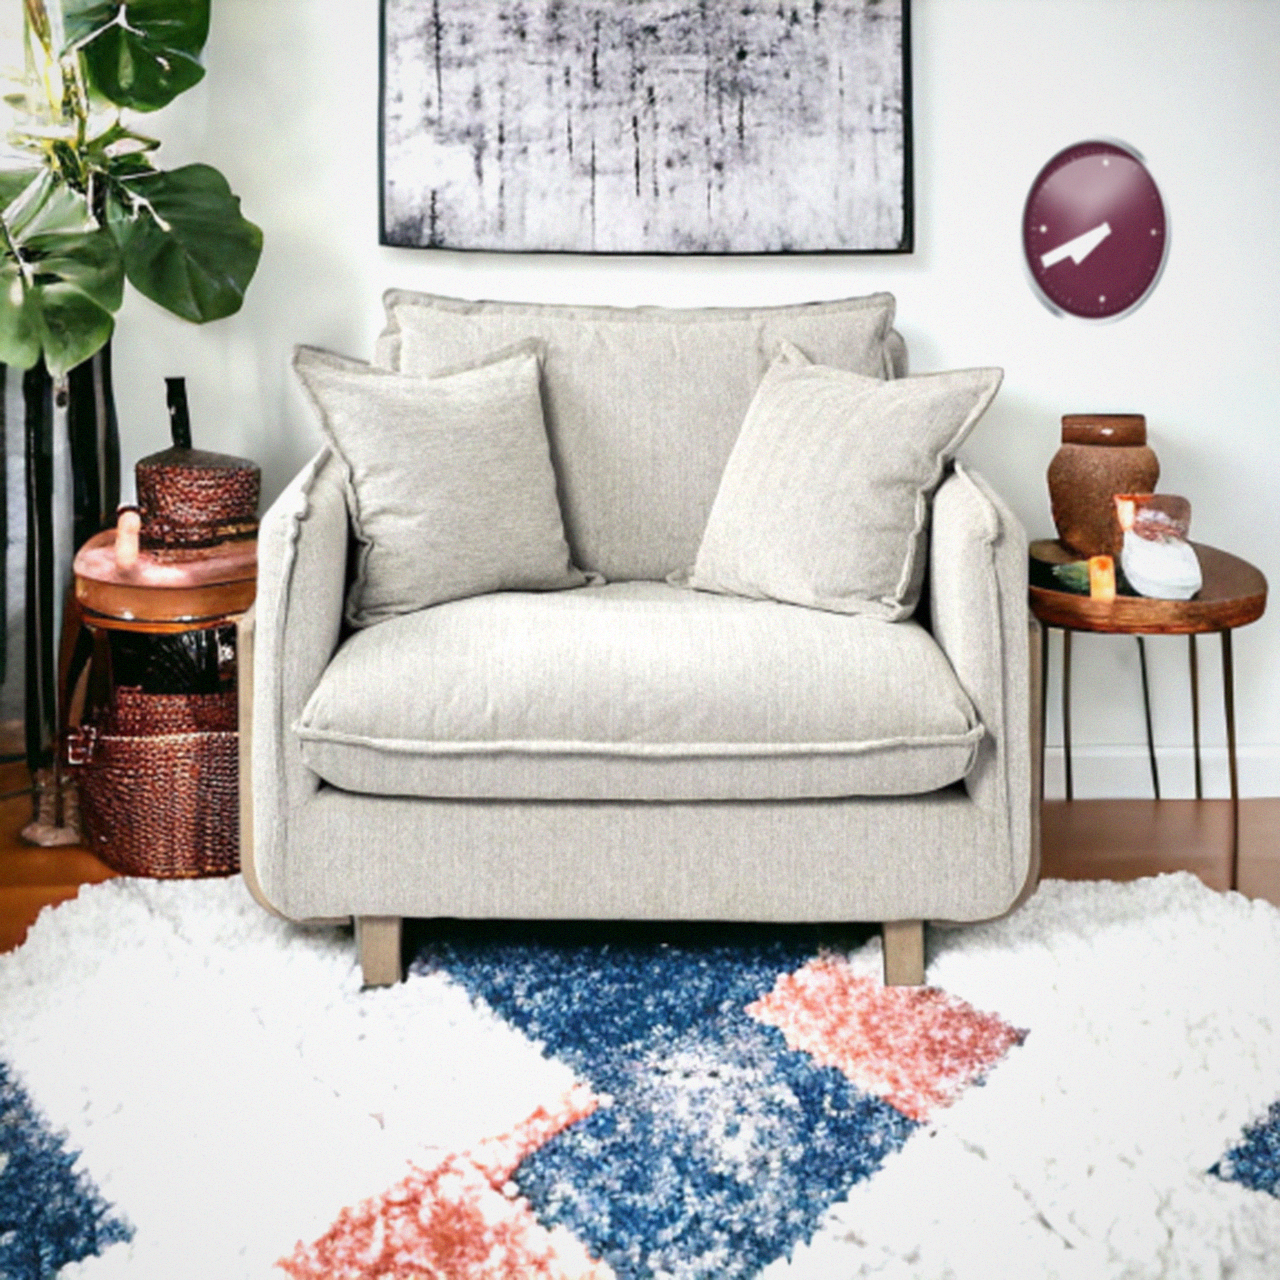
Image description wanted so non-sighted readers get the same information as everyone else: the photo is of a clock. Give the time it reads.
7:41
